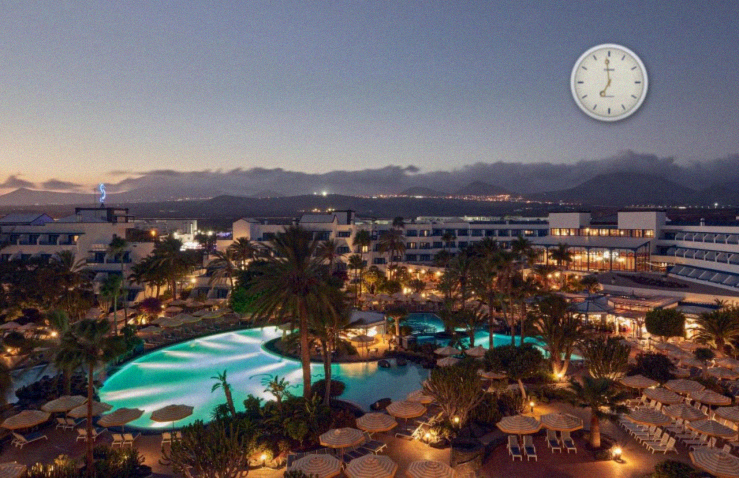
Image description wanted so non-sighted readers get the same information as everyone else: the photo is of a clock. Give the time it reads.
6:59
